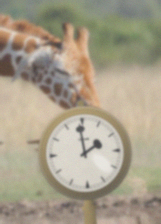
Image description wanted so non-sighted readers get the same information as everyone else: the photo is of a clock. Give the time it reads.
1:59
